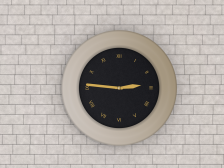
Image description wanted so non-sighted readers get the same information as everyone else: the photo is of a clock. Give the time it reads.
2:46
